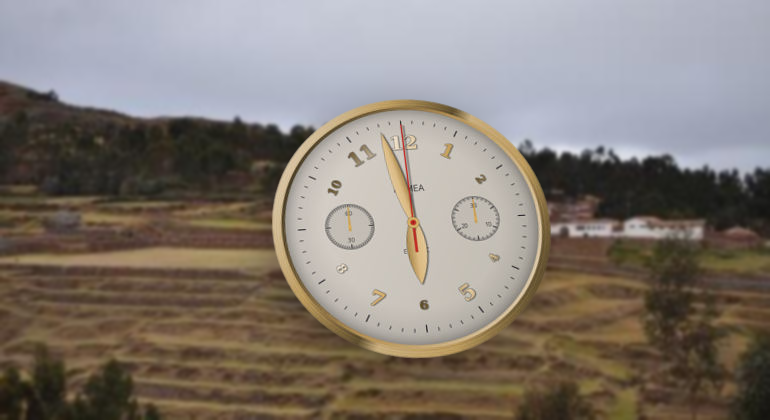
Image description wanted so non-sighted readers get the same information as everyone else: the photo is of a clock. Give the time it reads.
5:58
